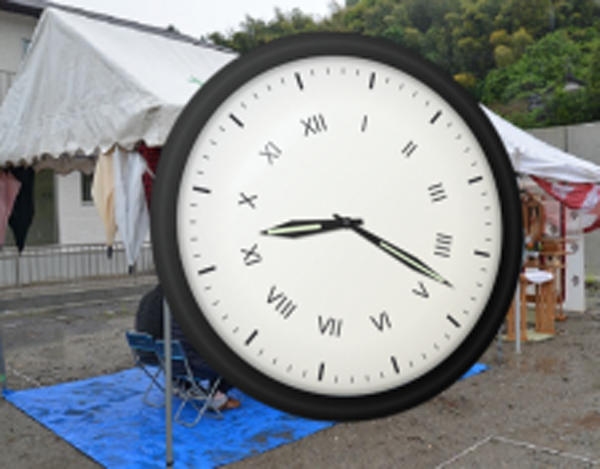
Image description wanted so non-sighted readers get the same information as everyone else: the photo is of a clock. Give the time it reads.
9:23
